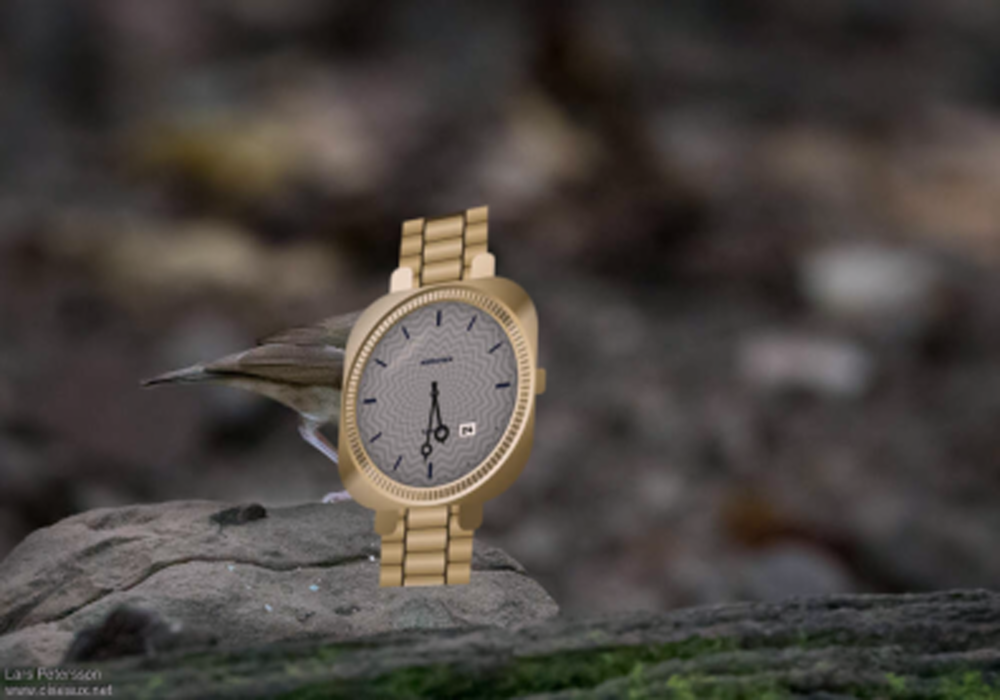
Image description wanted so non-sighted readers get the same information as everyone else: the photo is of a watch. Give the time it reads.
5:31
